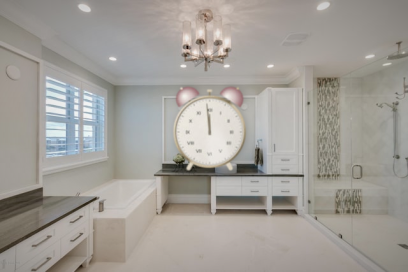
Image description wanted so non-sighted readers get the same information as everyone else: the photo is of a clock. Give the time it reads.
11:59
